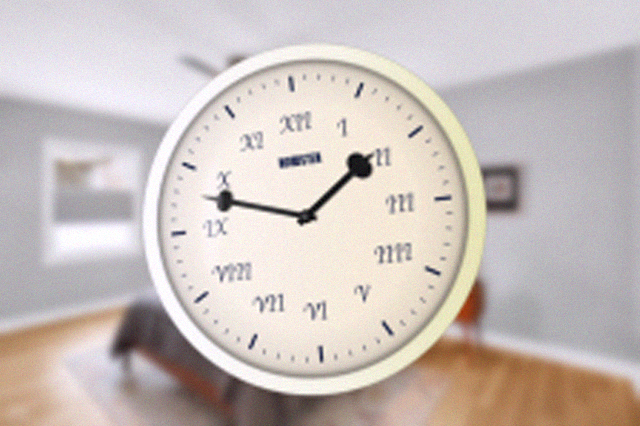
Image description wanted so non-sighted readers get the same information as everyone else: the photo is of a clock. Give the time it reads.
1:48
